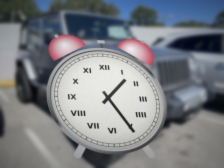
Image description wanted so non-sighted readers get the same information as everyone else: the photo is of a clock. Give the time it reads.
1:25
